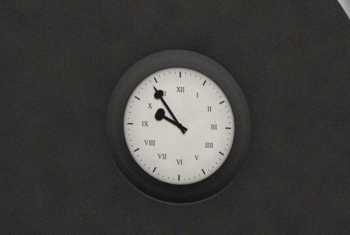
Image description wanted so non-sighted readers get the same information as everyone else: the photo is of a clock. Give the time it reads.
9:54
